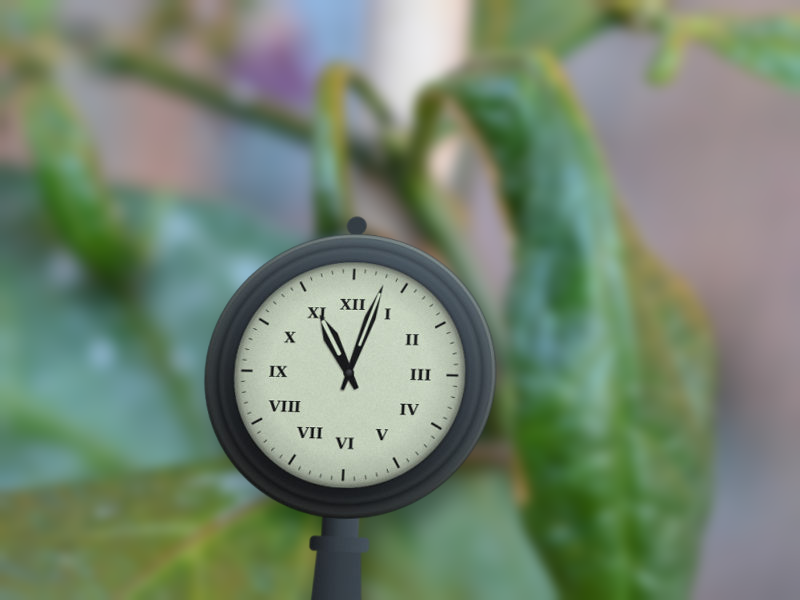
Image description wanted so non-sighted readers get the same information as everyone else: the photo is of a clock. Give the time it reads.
11:03
